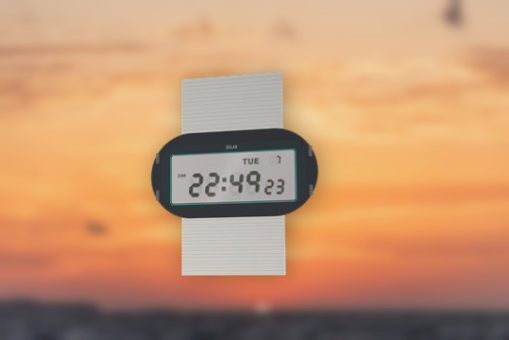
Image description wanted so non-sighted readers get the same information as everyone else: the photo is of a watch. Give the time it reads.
22:49:23
